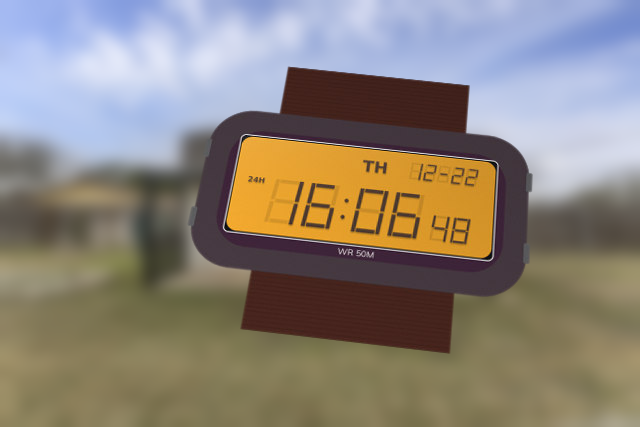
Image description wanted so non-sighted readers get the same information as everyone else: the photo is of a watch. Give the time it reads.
16:06:48
